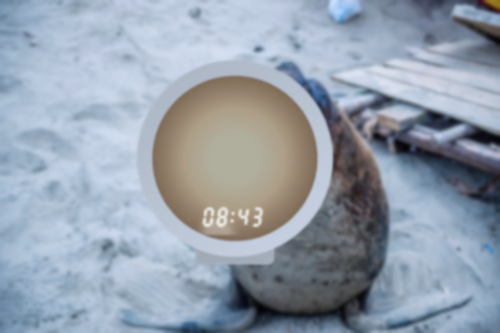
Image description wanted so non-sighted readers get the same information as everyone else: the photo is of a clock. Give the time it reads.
8:43
